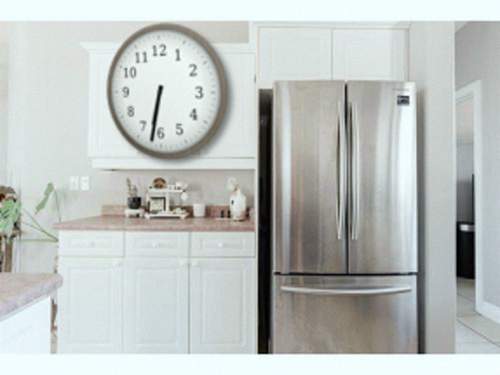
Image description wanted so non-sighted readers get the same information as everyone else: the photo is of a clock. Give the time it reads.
6:32
